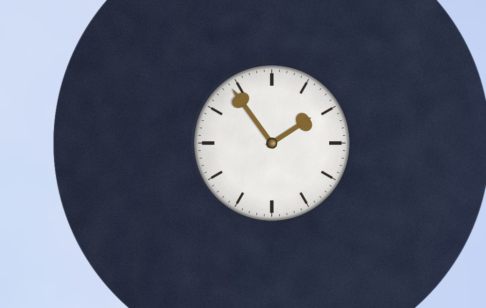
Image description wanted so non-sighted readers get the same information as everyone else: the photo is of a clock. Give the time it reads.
1:54
